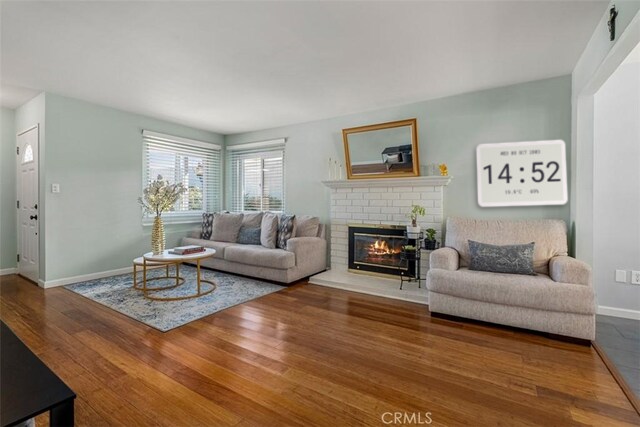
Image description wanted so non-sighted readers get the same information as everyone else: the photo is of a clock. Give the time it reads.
14:52
